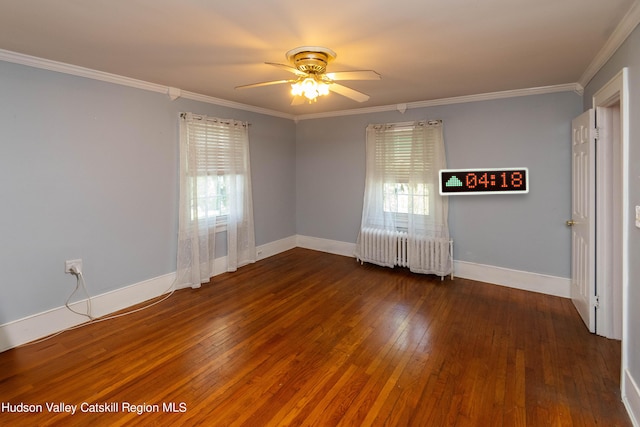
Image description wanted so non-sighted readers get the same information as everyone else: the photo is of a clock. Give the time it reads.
4:18
